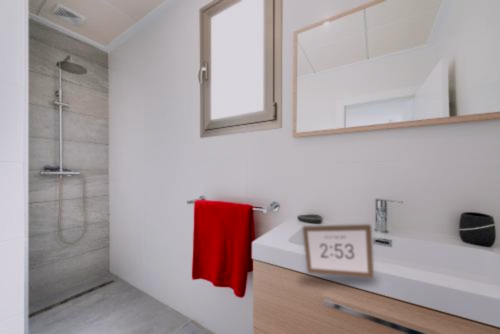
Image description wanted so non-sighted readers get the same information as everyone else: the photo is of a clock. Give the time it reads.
2:53
